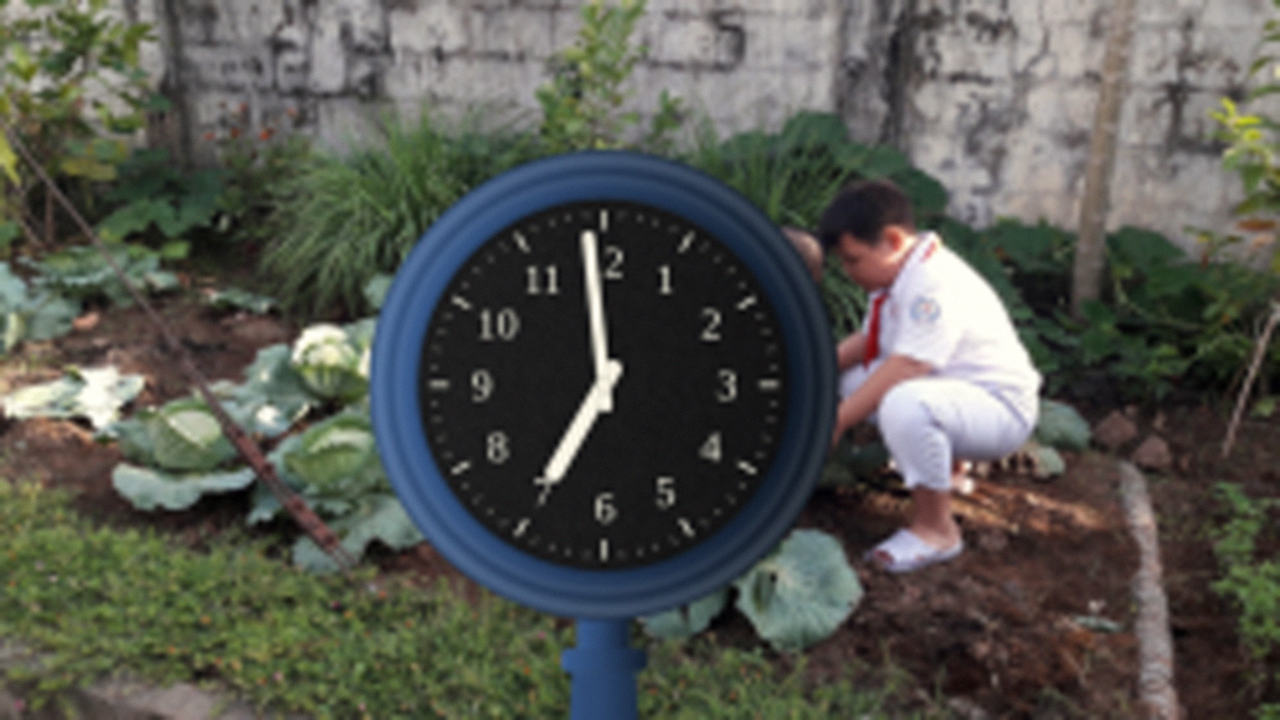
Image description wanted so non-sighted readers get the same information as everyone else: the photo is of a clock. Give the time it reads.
6:59
